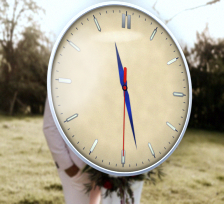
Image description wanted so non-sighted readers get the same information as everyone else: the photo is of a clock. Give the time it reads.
11:27:30
